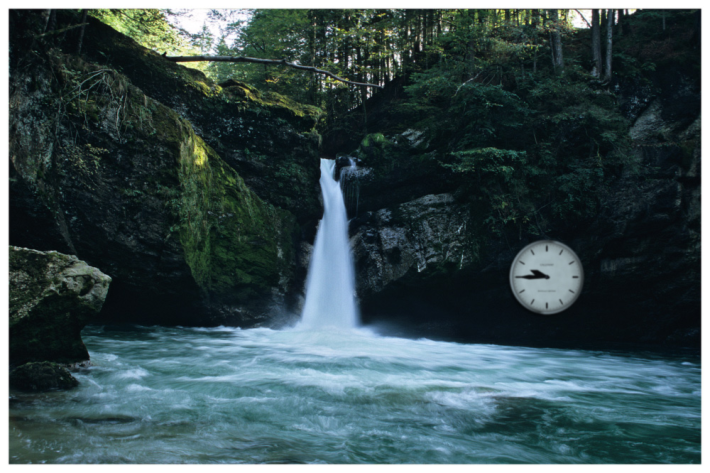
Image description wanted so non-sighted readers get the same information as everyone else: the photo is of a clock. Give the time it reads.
9:45
